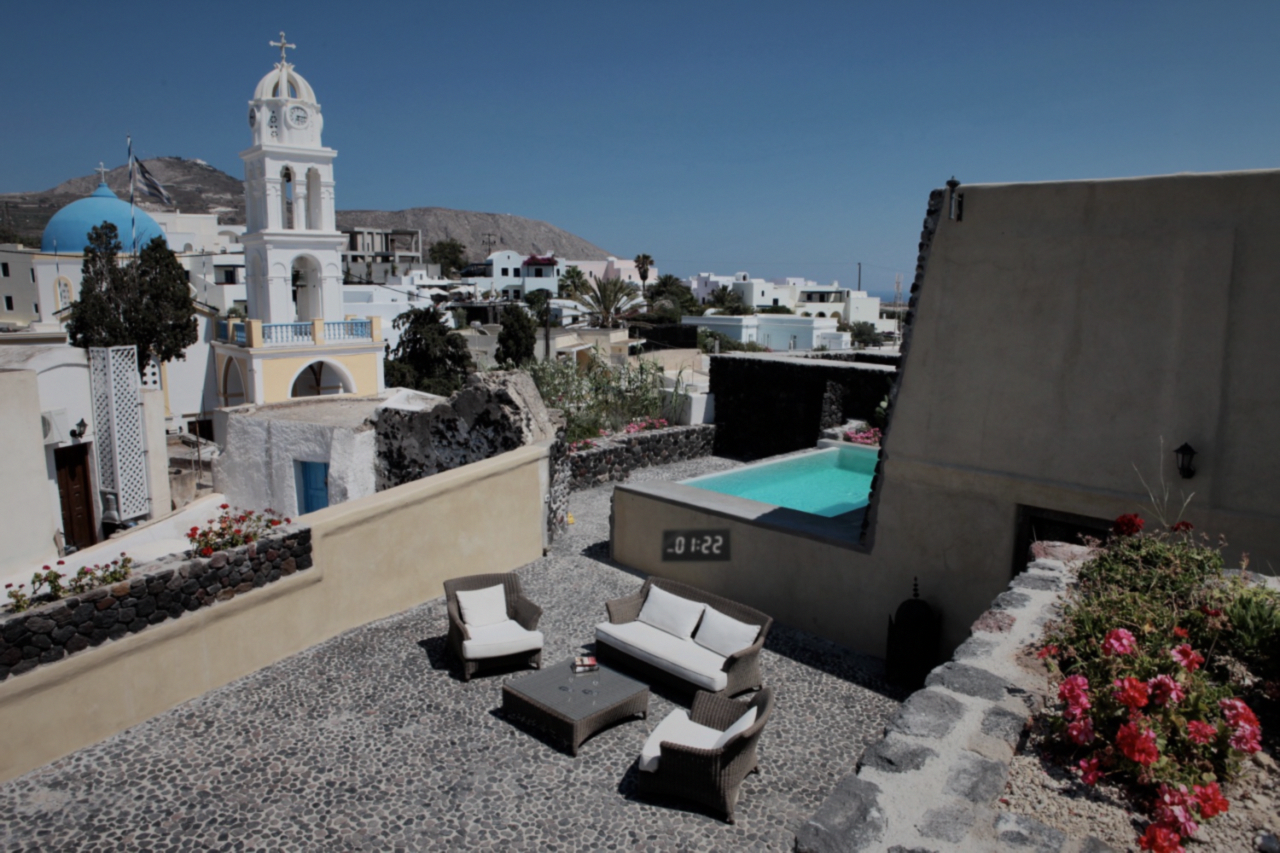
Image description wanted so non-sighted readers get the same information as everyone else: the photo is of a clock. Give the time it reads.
1:22
